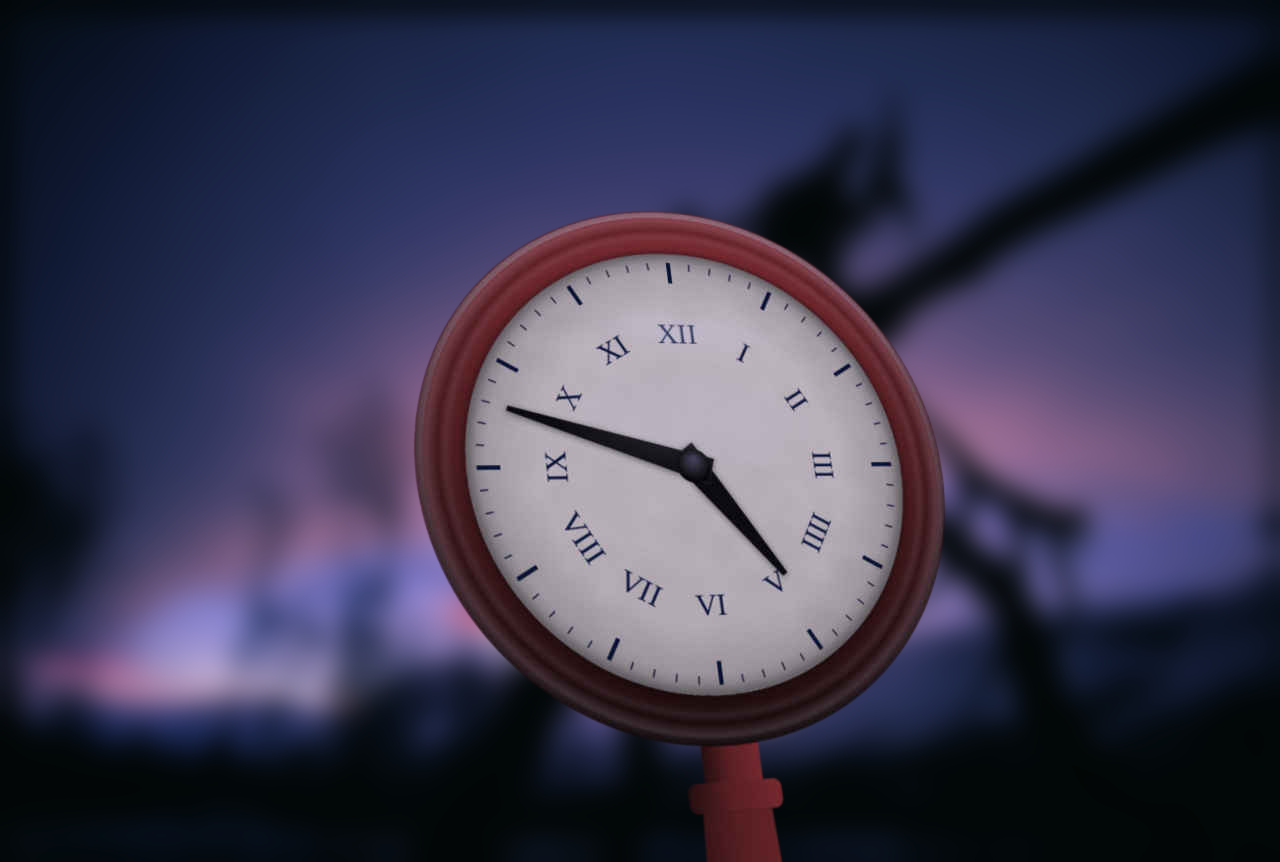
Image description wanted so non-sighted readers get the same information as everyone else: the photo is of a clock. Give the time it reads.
4:48
